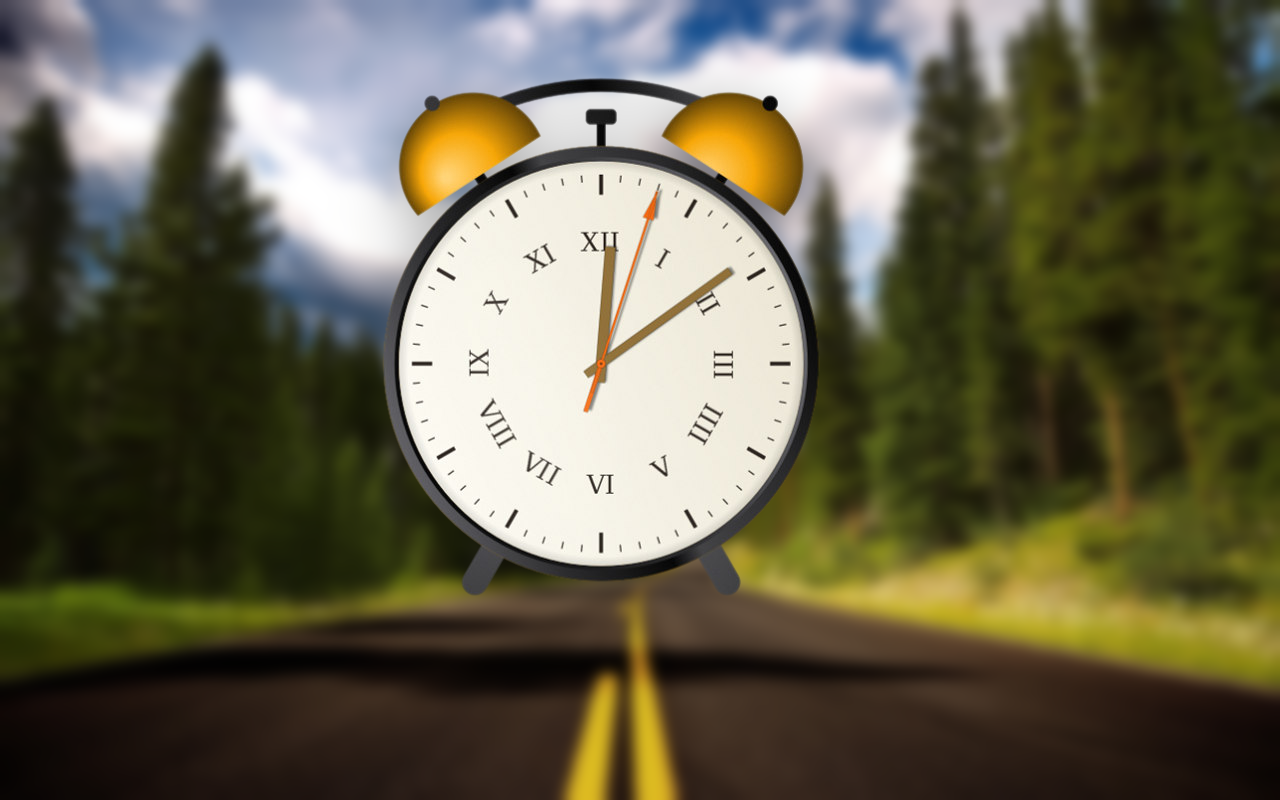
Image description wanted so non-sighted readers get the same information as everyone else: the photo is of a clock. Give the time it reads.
12:09:03
